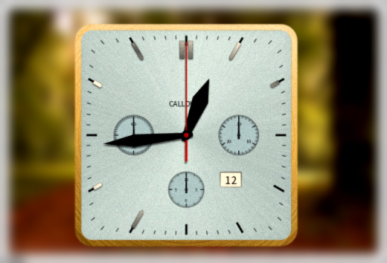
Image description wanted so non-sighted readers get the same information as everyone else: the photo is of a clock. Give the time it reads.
12:44
